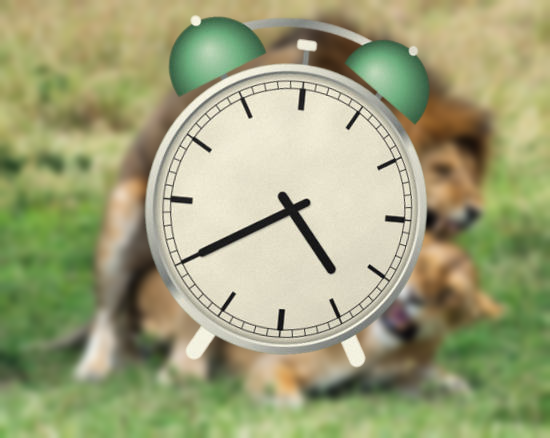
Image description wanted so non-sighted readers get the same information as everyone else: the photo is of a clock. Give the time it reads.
4:40
